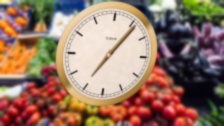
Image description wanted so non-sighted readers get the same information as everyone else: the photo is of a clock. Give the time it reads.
7:06
